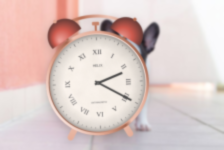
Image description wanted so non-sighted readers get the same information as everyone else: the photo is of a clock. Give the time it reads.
2:20
